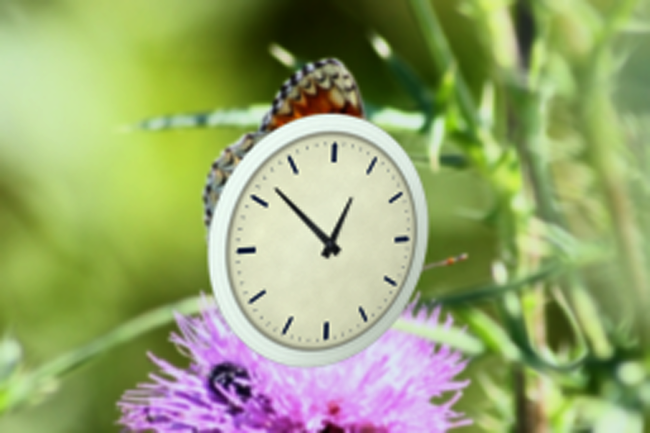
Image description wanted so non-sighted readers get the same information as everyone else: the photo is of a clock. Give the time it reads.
12:52
